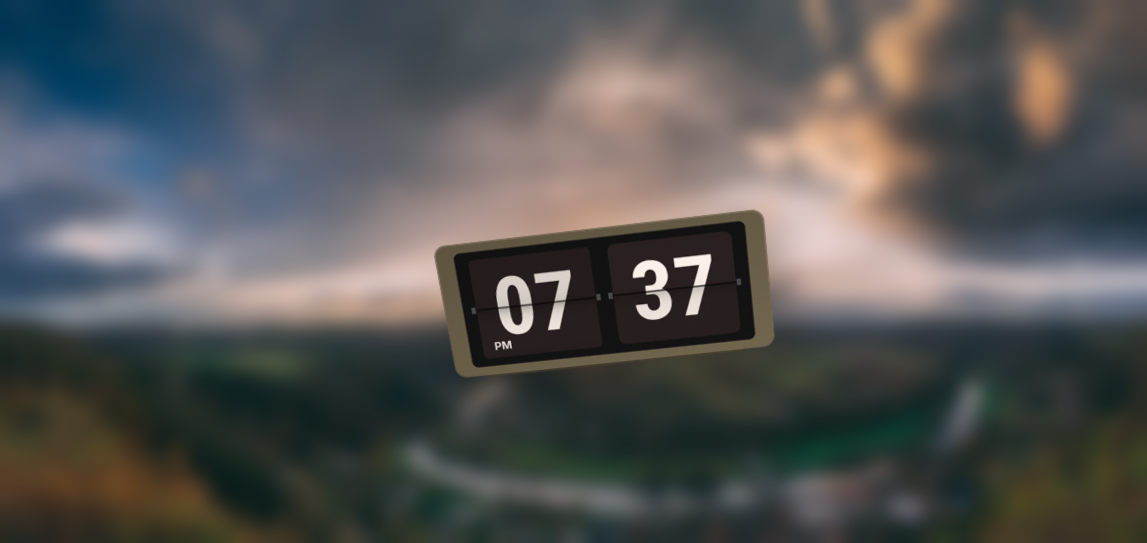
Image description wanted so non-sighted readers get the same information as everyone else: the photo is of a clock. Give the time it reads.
7:37
